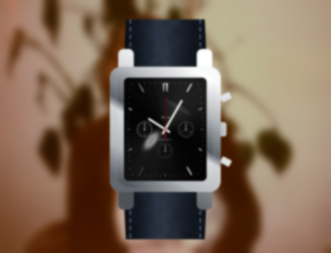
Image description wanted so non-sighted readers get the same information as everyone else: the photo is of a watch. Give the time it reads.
10:05
